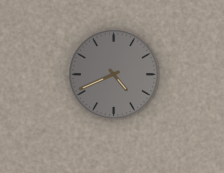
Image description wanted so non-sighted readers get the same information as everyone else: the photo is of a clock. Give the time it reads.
4:41
